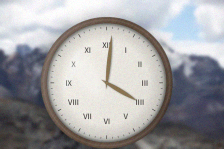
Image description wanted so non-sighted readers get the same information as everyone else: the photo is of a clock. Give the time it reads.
4:01
